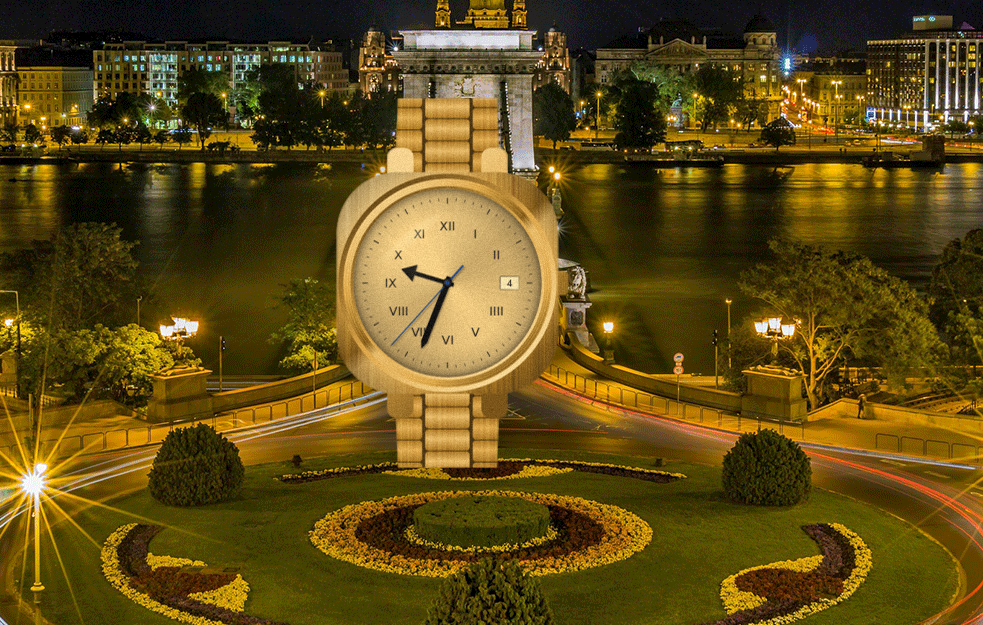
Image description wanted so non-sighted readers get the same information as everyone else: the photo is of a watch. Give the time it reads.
9:33:37
